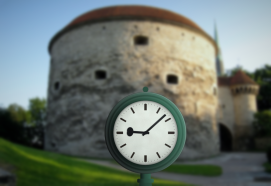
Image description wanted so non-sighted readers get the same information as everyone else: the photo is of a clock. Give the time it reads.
9:08
